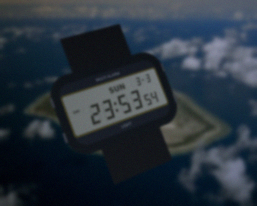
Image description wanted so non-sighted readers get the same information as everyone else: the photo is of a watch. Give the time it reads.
23:53:54
